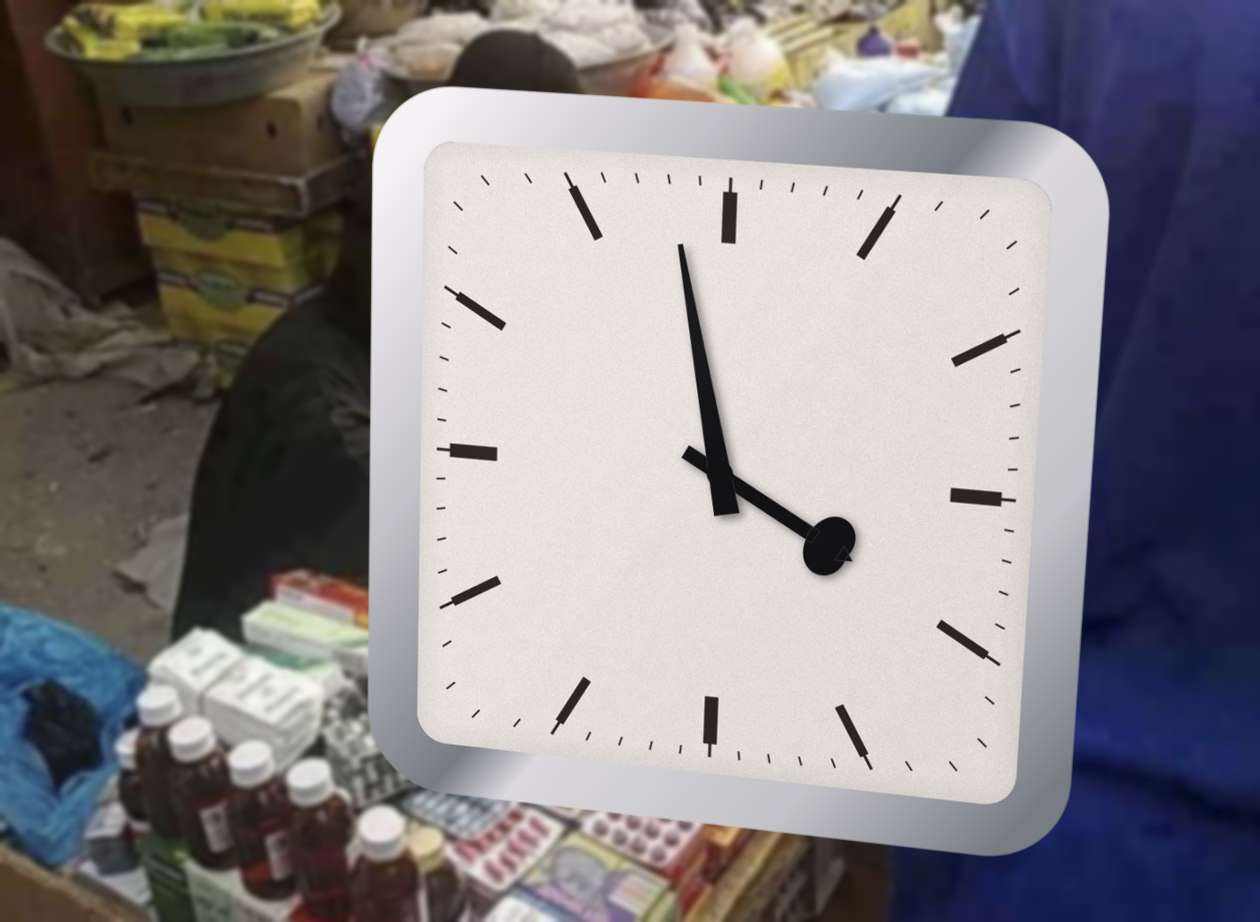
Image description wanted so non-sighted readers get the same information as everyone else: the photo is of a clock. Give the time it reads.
3:58
